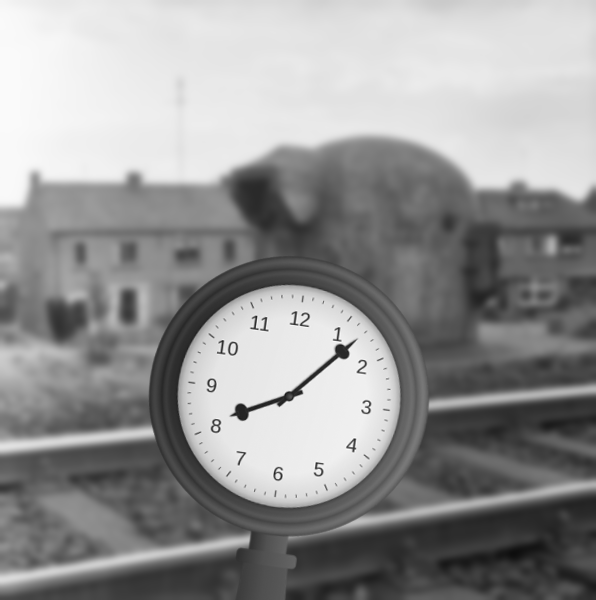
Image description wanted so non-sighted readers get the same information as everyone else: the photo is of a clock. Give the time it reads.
8:07
